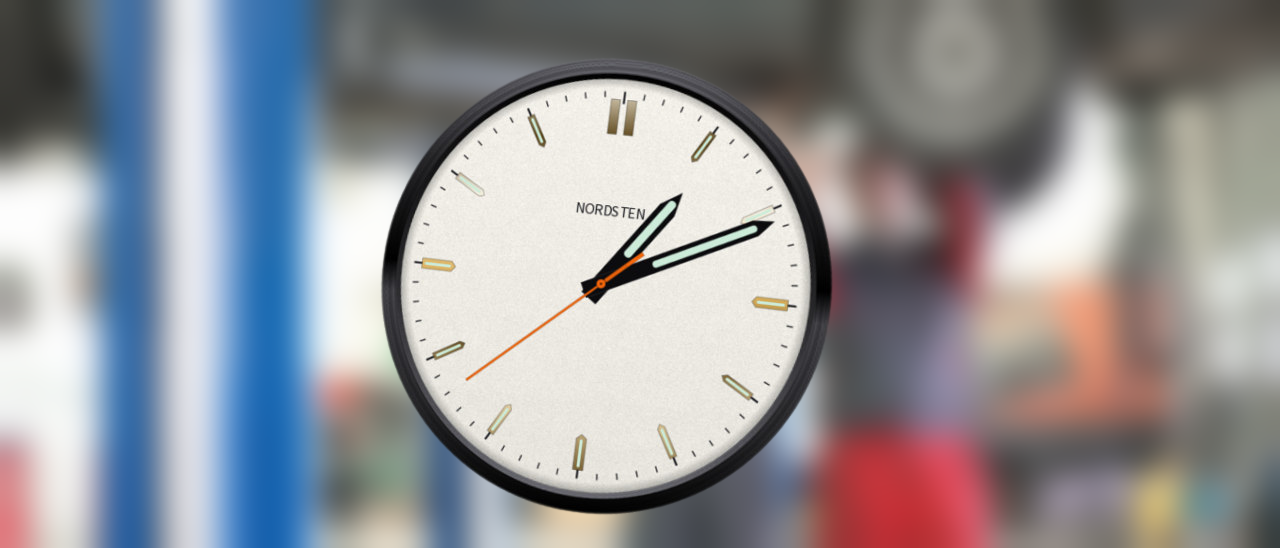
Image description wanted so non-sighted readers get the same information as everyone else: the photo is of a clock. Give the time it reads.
1:10:38
